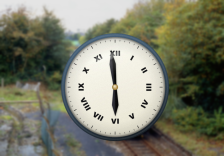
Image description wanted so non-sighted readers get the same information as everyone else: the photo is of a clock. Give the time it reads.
5:59
